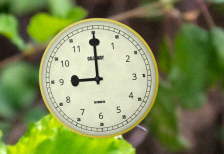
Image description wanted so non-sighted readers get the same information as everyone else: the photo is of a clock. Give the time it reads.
9:00
